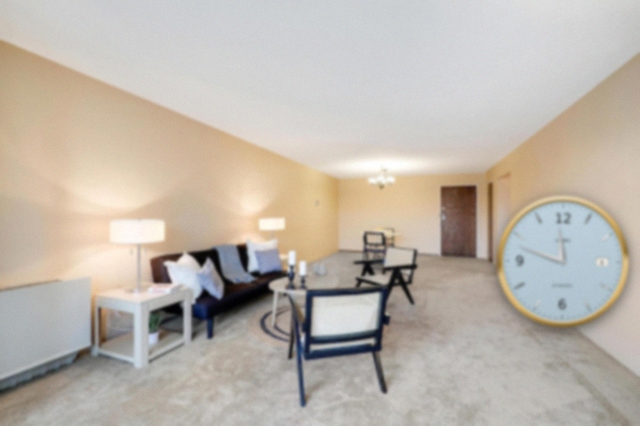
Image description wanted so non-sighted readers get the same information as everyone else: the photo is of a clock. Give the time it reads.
11:48
